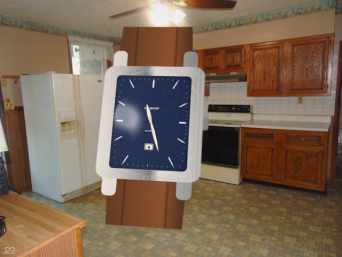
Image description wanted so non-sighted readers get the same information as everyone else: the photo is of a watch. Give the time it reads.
11:27
